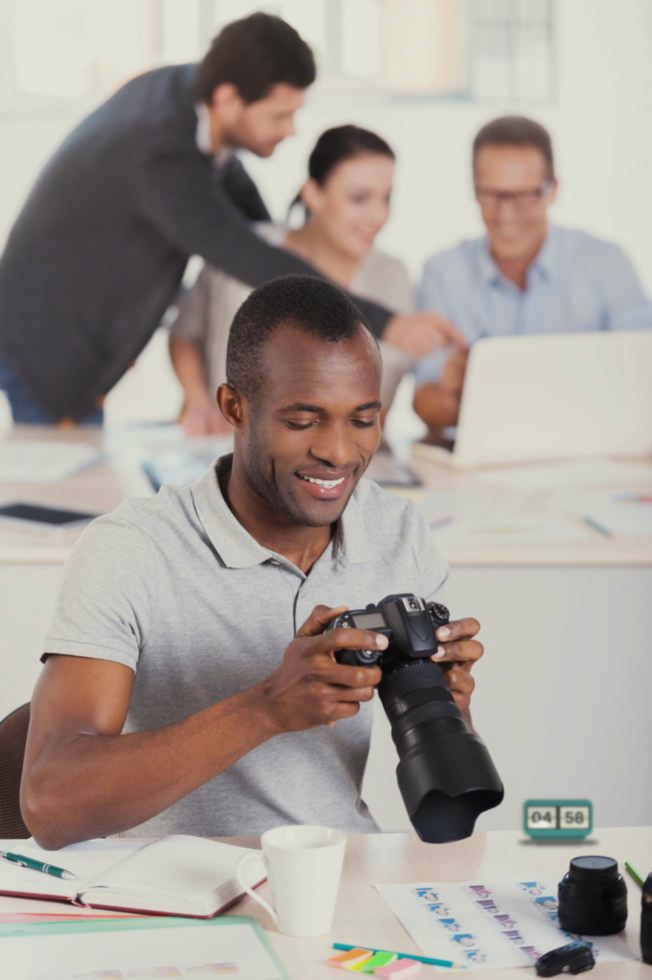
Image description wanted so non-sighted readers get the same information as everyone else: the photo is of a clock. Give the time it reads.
4:58
